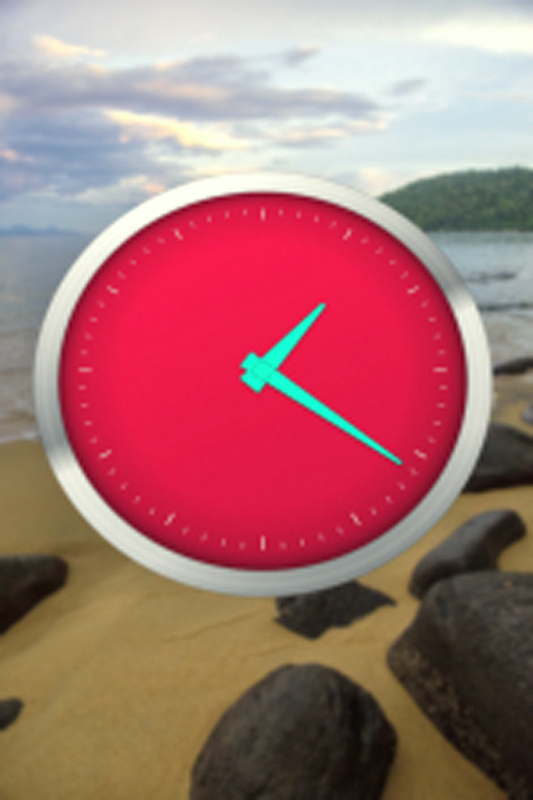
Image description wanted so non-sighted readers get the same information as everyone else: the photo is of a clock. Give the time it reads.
1:21
